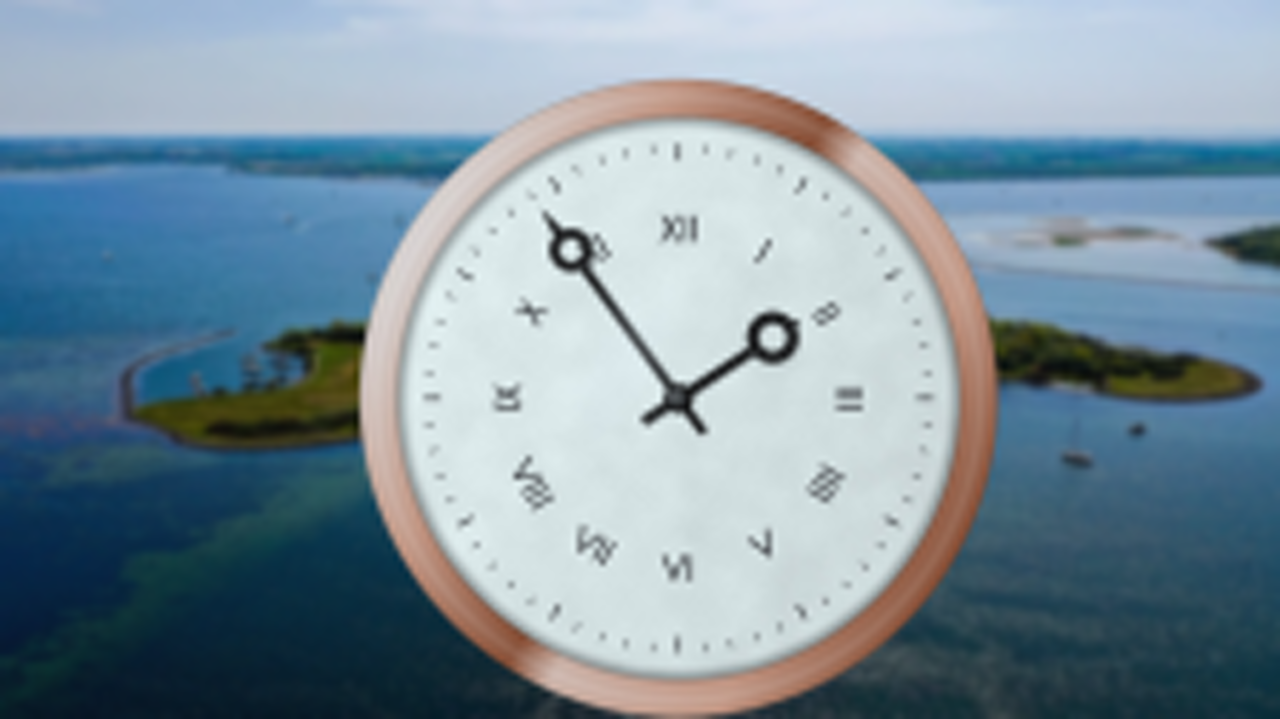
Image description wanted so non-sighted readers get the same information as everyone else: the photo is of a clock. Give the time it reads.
1:54
